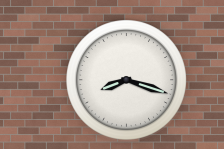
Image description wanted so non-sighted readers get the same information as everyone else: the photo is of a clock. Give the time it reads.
8:18
